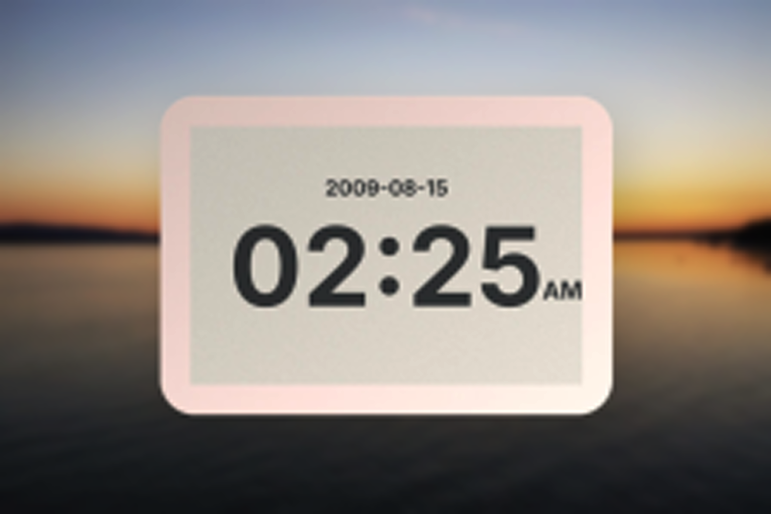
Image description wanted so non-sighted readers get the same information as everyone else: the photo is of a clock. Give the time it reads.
2:25
